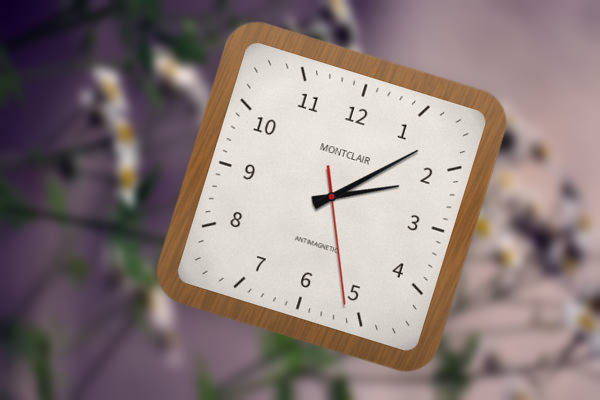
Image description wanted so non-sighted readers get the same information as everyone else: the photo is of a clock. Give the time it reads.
2:07:26
